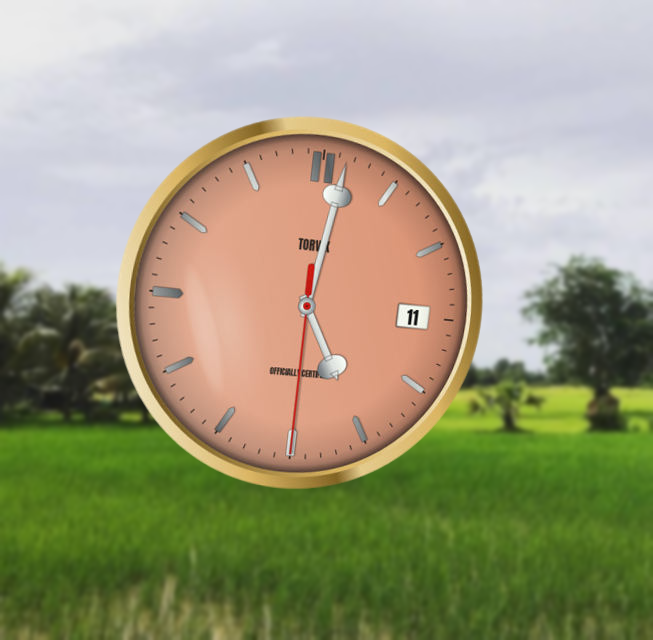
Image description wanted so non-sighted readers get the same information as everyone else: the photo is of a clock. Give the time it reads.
5:01:30
